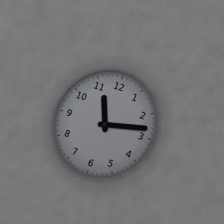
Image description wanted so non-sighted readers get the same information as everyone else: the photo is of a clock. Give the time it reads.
11:13
